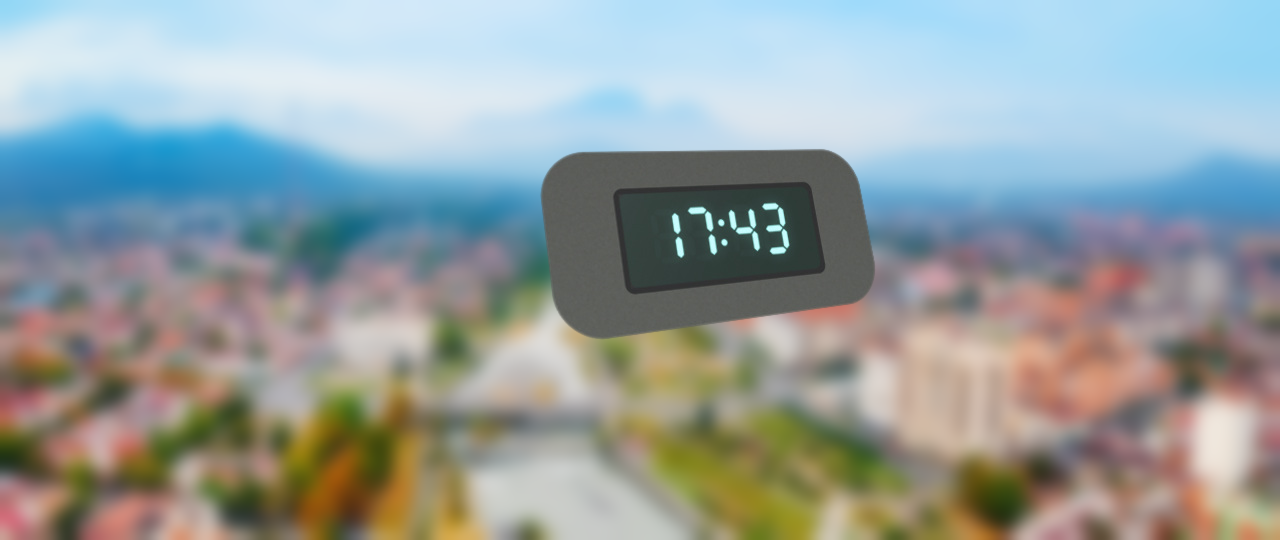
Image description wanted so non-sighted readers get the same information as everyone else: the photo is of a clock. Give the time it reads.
17:43
